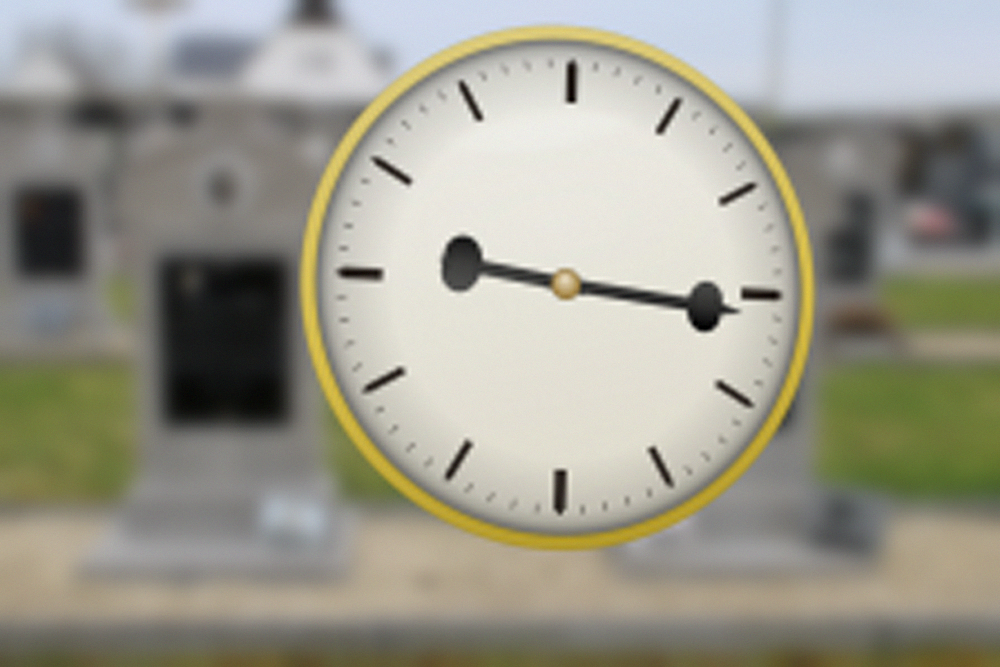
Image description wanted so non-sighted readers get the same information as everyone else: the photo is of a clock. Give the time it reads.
9:16
